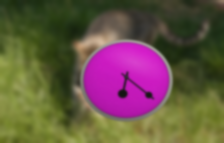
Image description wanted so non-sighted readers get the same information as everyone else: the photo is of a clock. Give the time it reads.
6:22
